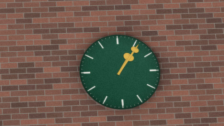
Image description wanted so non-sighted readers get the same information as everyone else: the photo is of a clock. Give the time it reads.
1:06
